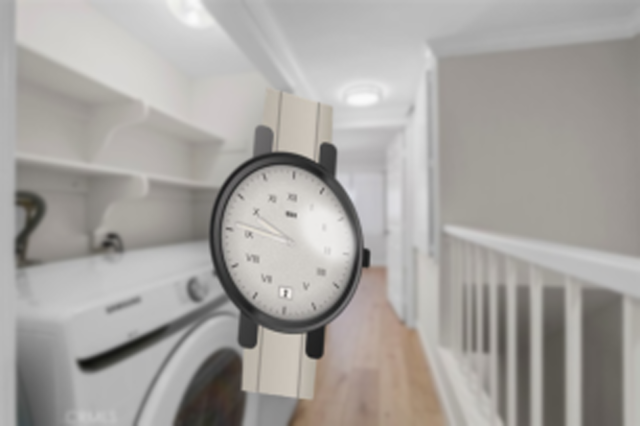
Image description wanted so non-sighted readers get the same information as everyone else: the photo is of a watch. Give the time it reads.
9:46
